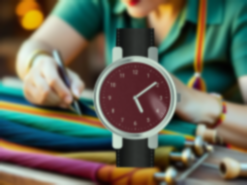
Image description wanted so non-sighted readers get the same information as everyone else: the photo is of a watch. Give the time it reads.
5:09
